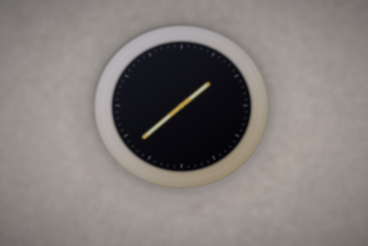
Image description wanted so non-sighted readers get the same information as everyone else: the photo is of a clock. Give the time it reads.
1:38
